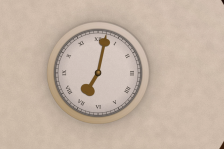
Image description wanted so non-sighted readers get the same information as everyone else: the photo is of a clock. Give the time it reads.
7:02
